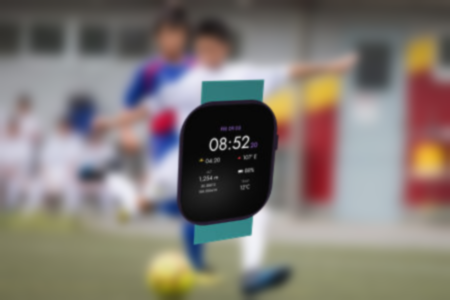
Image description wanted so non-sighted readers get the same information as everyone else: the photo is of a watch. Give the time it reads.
8:52
